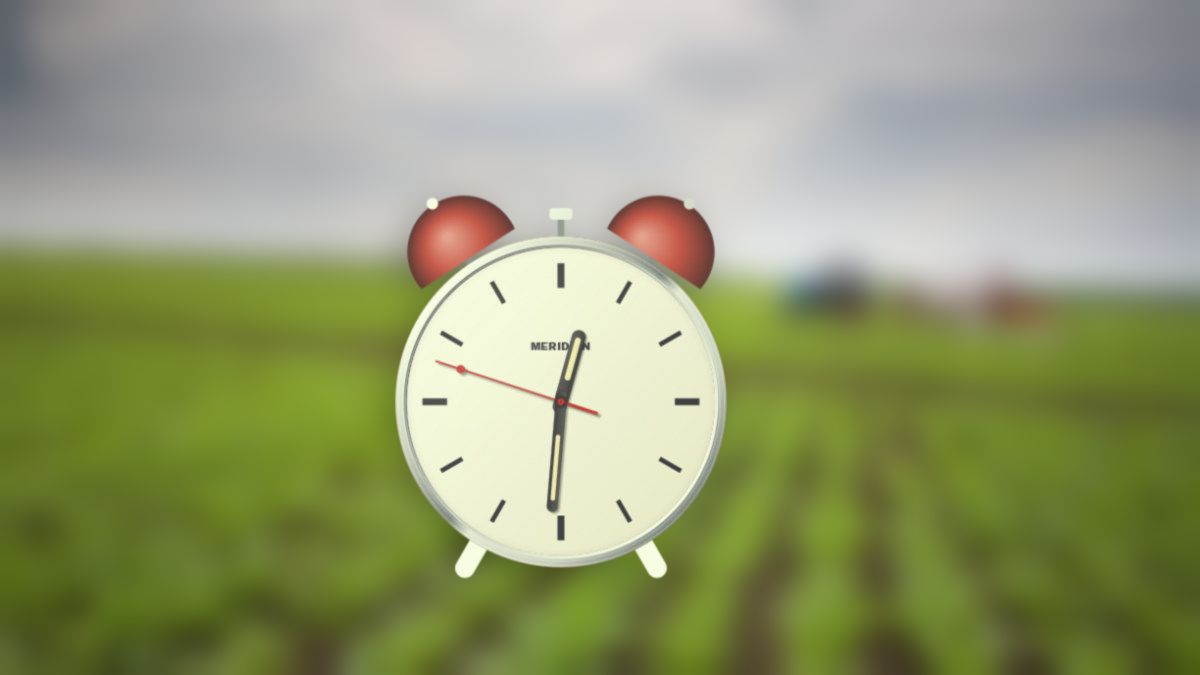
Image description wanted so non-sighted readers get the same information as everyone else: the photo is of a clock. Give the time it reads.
12:30:48
